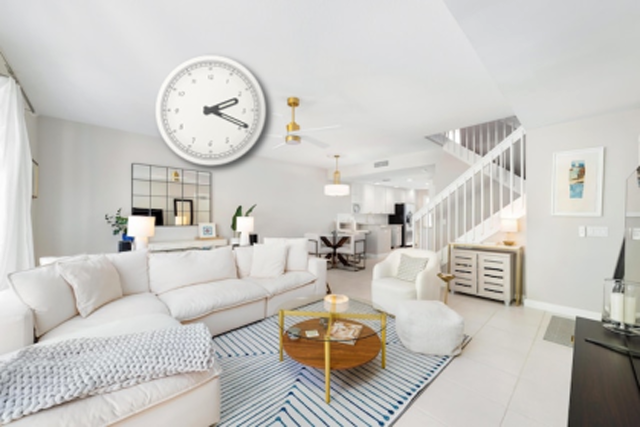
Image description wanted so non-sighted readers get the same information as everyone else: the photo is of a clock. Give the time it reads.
2:19
